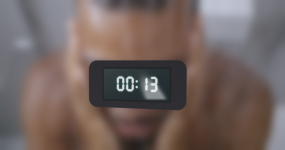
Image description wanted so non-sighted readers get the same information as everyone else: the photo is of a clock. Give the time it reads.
0:13
